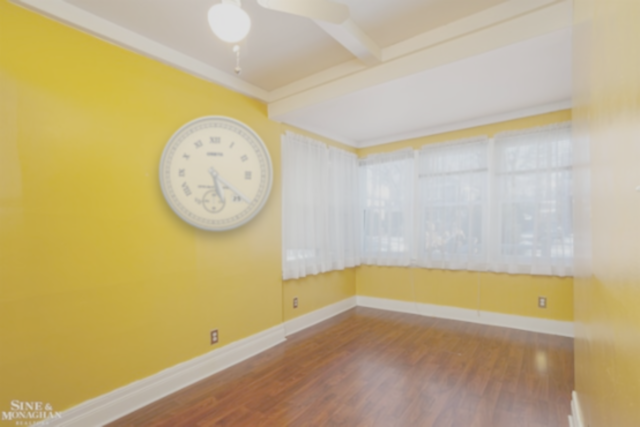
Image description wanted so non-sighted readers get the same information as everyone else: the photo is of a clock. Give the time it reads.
5:21
